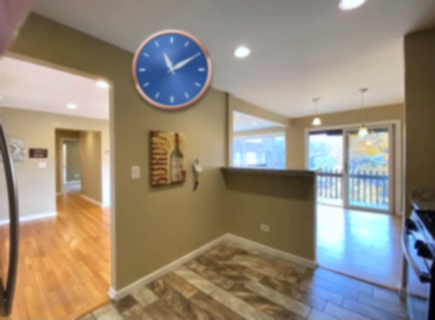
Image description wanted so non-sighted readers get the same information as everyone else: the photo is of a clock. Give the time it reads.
11:10
